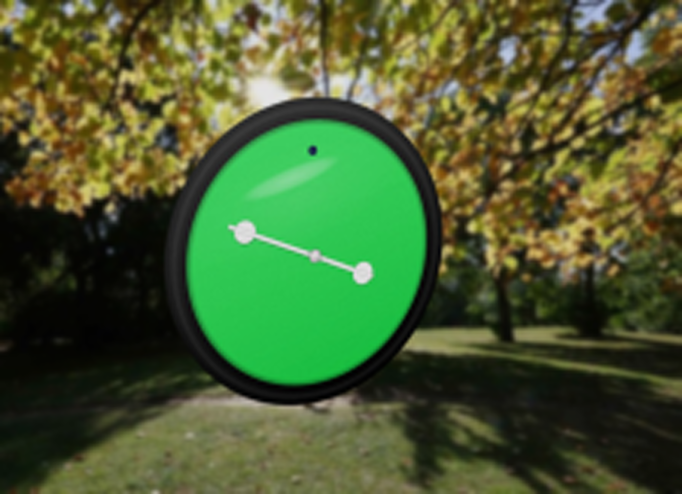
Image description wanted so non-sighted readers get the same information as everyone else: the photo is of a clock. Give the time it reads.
3:49
